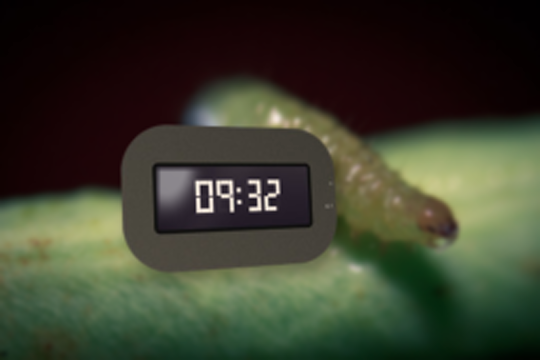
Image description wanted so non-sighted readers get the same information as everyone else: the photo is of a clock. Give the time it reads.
9:32
